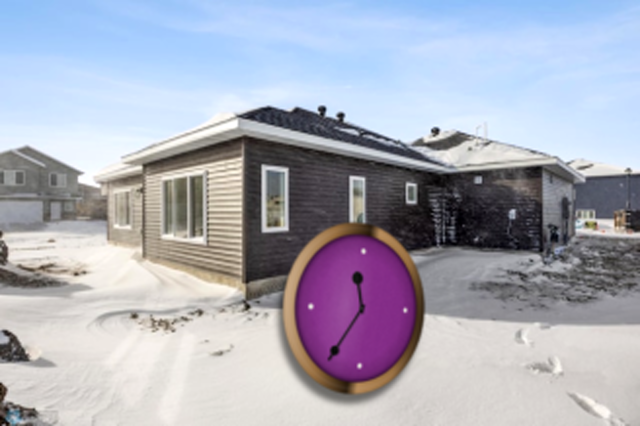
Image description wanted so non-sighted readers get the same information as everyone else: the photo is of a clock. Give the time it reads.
11:36
